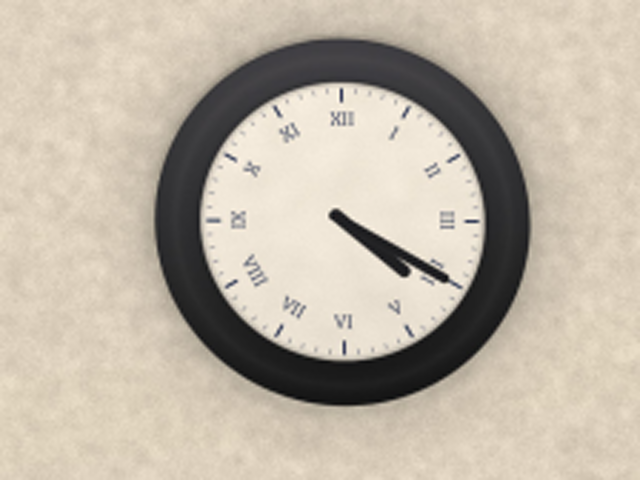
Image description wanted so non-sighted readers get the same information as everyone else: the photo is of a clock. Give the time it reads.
4:20
